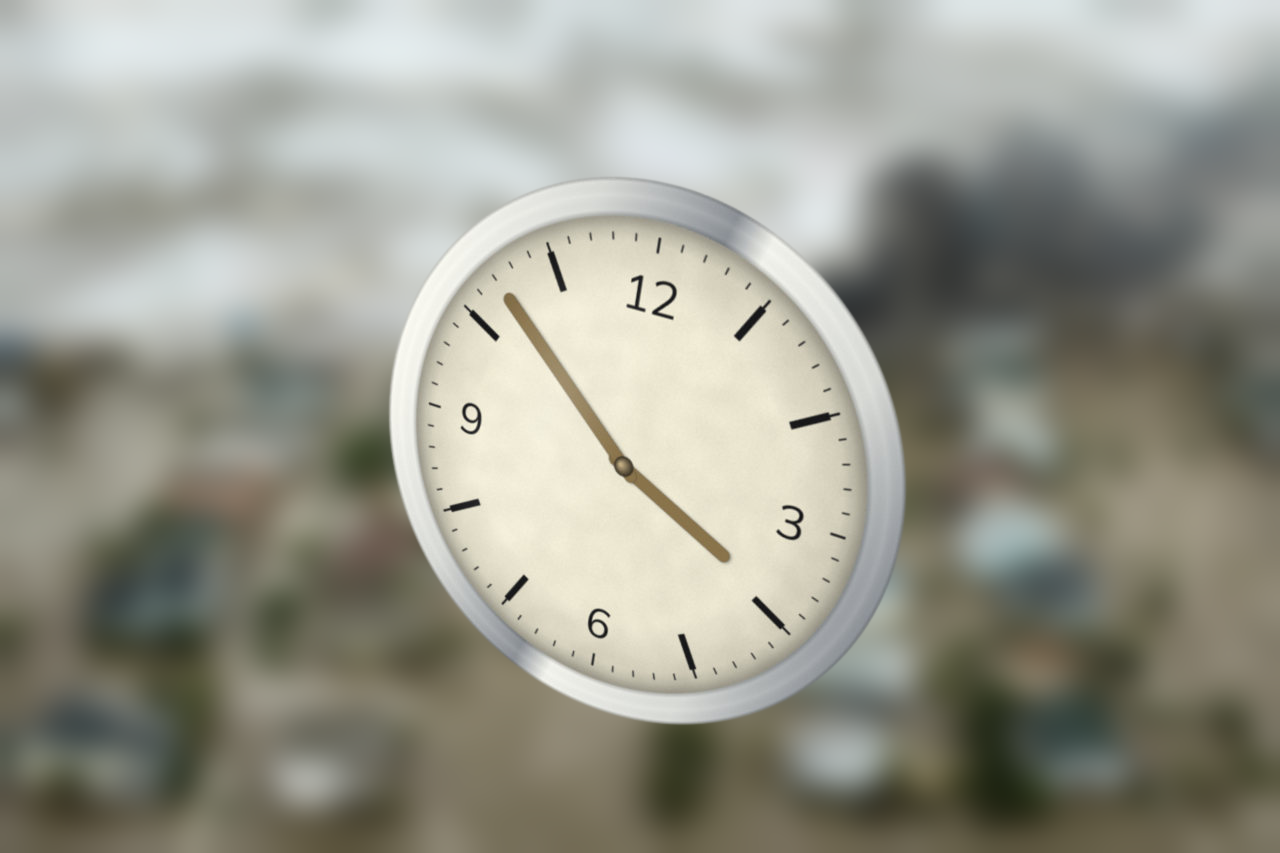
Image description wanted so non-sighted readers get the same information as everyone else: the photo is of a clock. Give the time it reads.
3:52
